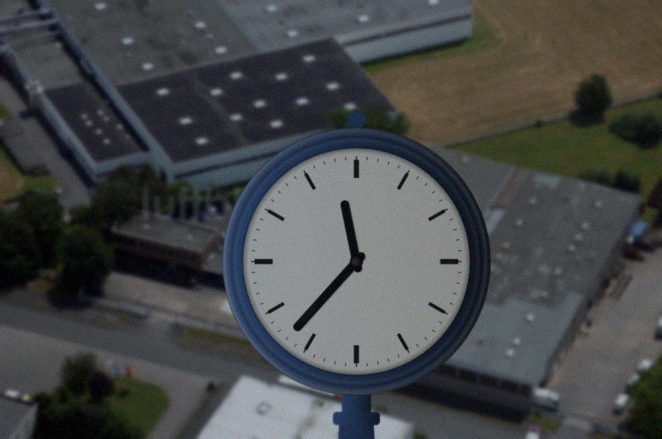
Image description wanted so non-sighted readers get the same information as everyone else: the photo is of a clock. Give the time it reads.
11:37
